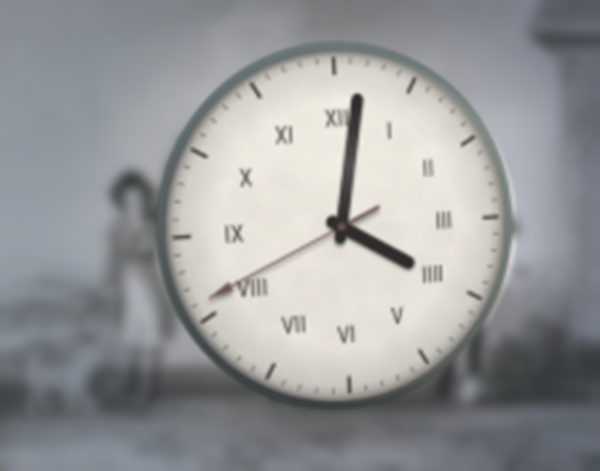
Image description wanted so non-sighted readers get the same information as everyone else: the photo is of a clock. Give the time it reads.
4:01:41
